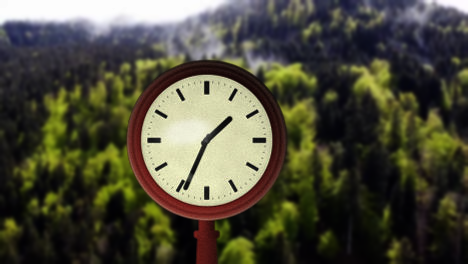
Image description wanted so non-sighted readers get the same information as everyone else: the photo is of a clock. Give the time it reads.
1:34
